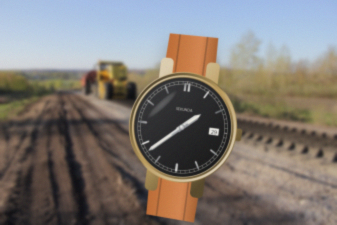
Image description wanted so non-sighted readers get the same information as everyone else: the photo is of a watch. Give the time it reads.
1:38
